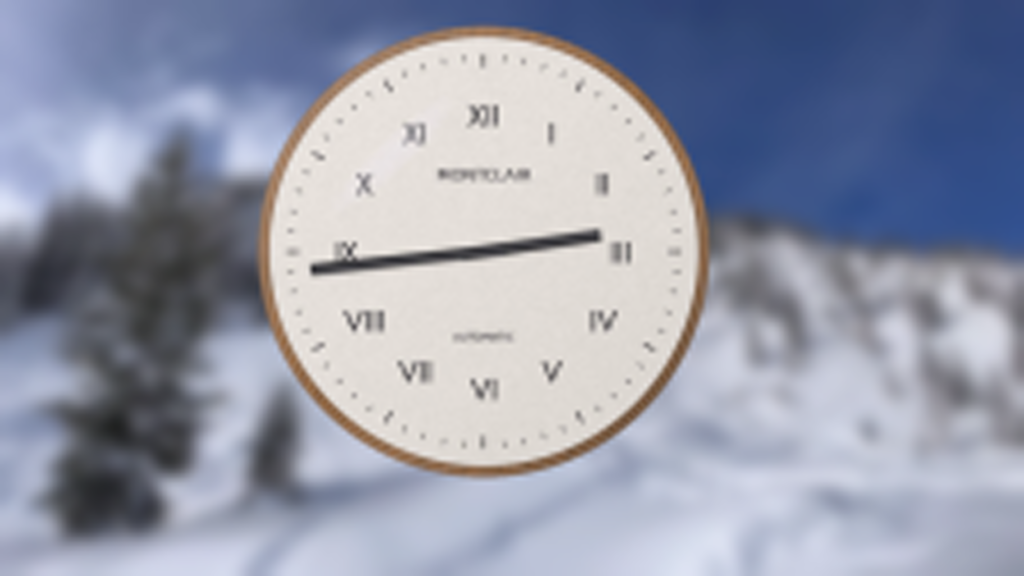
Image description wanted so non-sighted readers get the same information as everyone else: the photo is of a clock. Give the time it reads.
2:44
